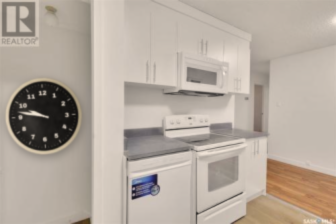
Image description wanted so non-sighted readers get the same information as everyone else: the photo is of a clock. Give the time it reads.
9:47
